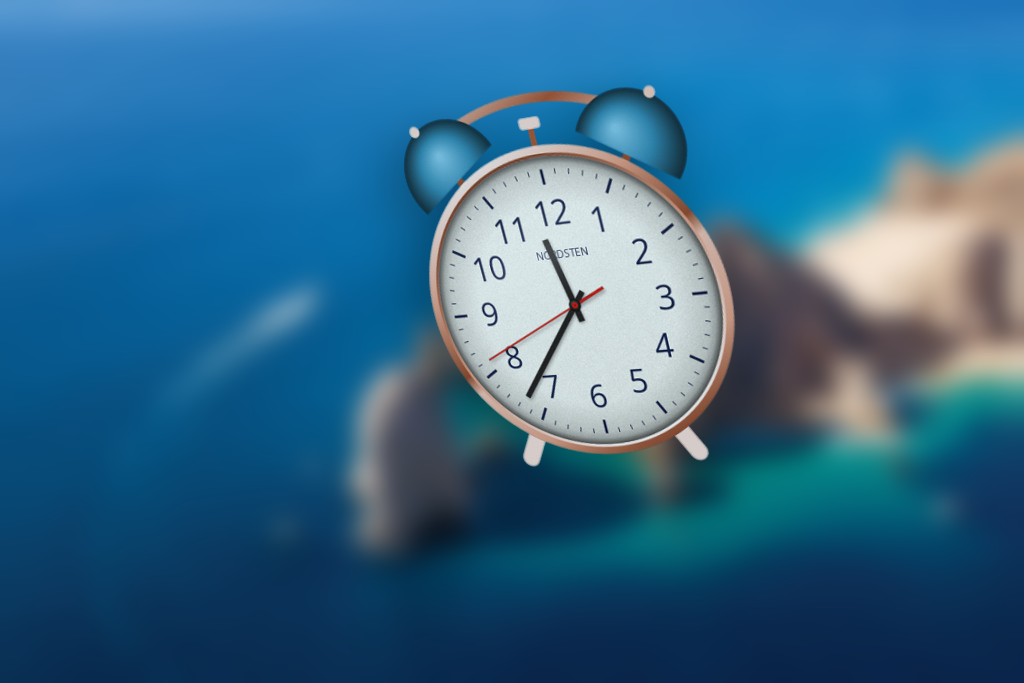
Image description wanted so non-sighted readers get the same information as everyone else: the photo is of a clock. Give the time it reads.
11:36:41
